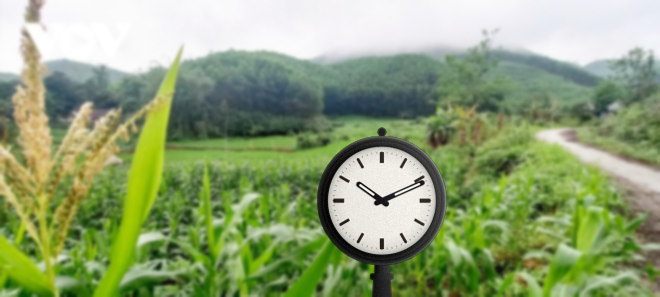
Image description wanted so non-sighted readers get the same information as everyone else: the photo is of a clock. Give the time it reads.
10:11
